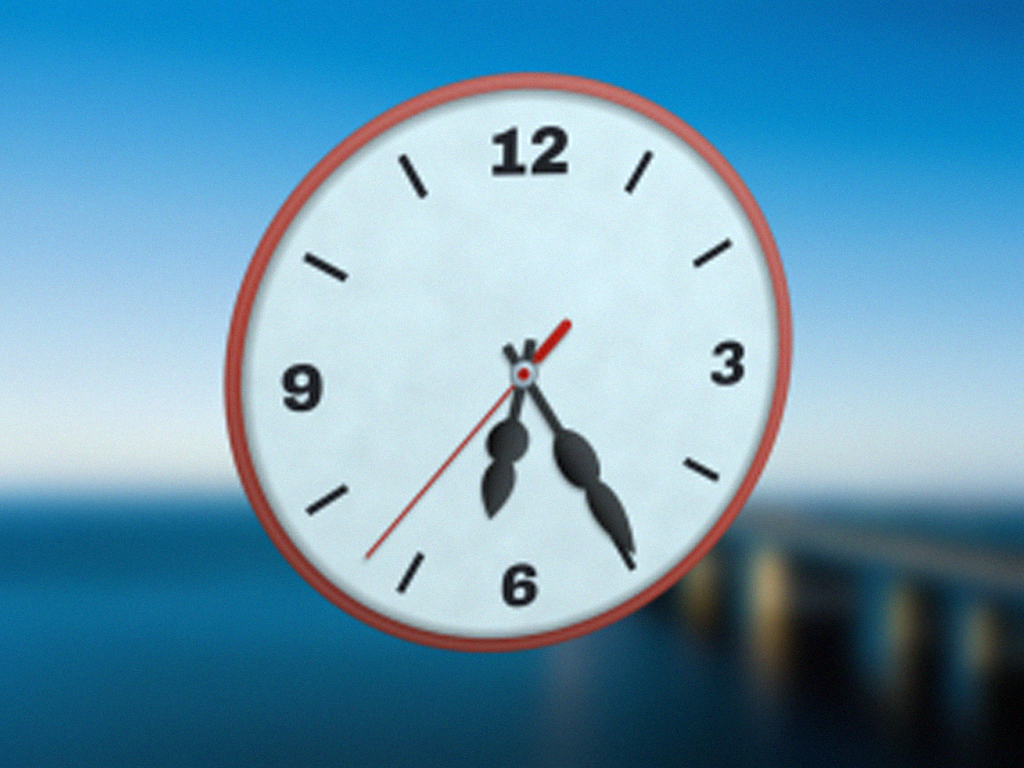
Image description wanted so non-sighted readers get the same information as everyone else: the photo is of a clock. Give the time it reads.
6:24:37
